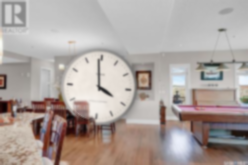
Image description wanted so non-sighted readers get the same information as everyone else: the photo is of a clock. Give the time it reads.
3:59
